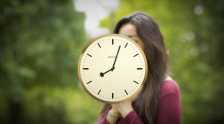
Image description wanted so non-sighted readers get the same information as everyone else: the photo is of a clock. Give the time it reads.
8:03
